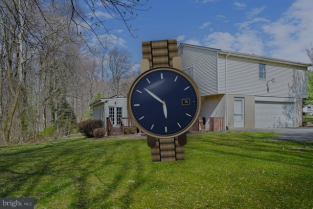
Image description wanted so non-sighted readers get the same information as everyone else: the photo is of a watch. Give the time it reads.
5:52
